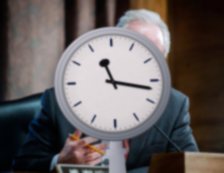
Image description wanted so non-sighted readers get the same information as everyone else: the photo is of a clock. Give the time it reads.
11:17
